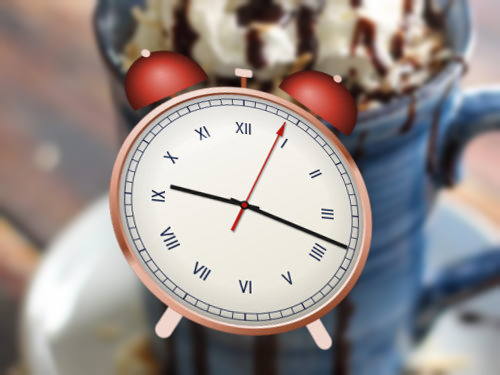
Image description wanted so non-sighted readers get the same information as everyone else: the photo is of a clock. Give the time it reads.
9:18:04
